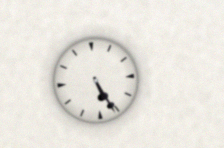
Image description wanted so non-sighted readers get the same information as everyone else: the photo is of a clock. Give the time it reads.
5:26
